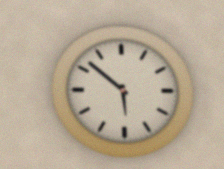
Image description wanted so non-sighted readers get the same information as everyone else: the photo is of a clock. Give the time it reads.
5:52
